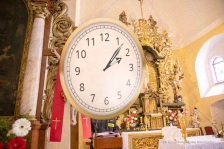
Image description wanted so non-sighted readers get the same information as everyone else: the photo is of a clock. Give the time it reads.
2:07
